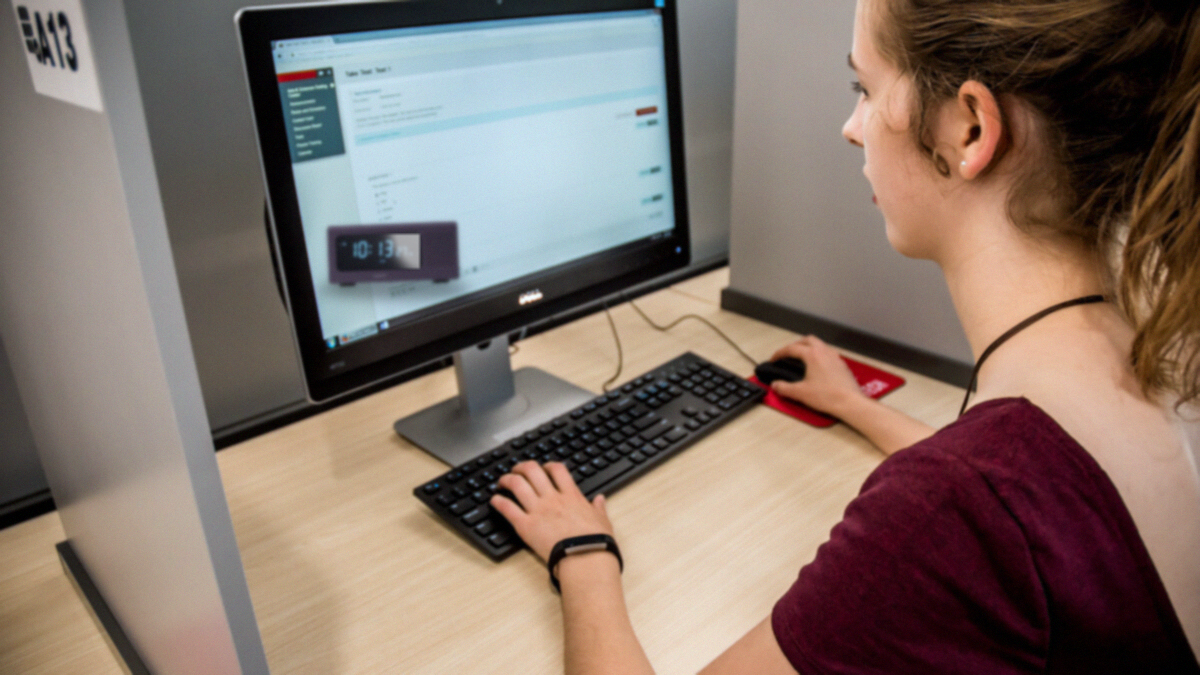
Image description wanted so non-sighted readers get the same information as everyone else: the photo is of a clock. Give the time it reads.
10:13
